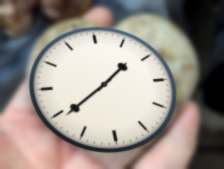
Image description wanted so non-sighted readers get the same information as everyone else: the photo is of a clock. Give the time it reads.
1:39
